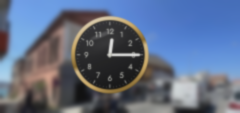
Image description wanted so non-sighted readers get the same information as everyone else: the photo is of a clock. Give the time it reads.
12:15
